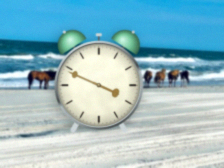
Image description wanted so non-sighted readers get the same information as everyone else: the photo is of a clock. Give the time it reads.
3:49
